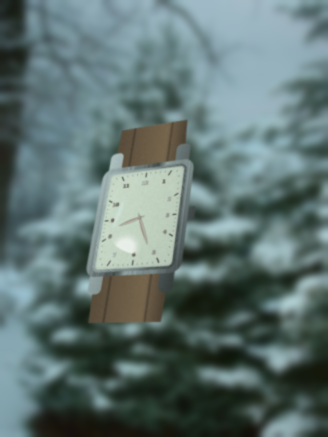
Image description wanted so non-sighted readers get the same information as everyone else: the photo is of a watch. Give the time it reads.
8:26
